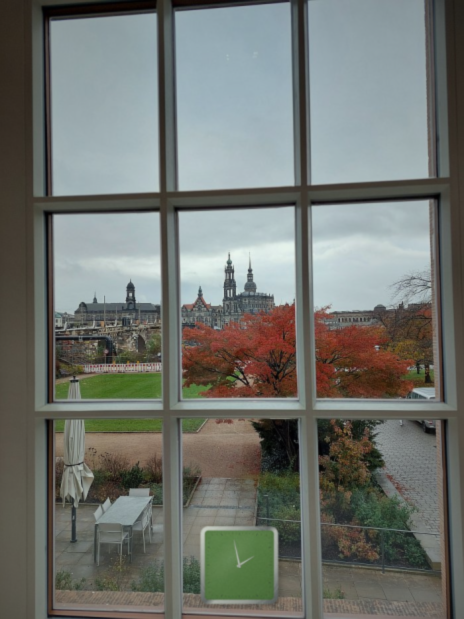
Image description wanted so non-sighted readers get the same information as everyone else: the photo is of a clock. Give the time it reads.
1:58
